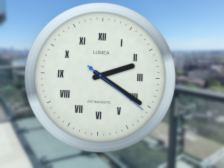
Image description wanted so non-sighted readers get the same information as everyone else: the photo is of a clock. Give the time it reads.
2:20:21
